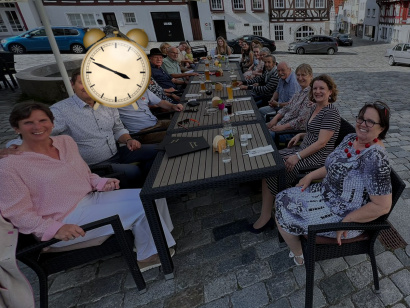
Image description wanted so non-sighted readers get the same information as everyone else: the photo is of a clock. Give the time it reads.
3:49
